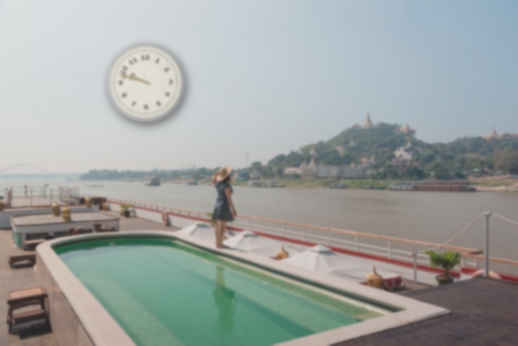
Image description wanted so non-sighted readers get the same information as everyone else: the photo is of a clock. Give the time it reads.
9:48
